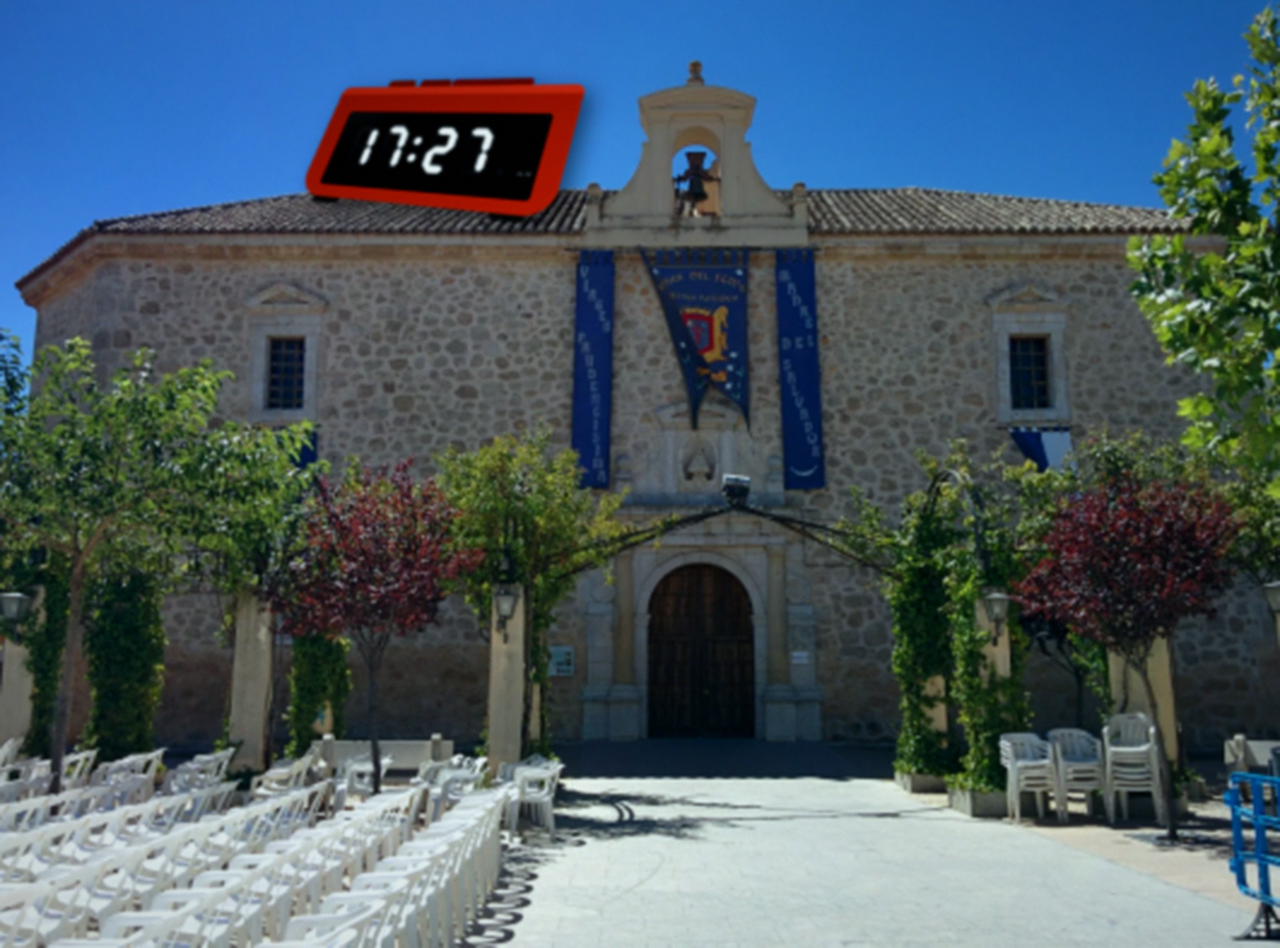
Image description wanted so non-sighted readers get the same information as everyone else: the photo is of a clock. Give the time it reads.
17:27
